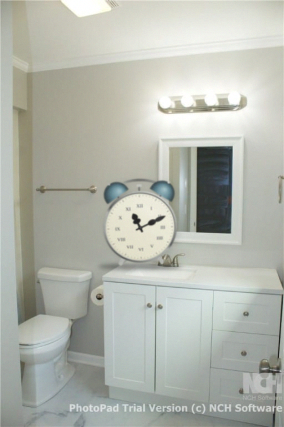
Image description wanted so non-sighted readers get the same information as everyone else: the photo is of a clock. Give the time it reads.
11:11
